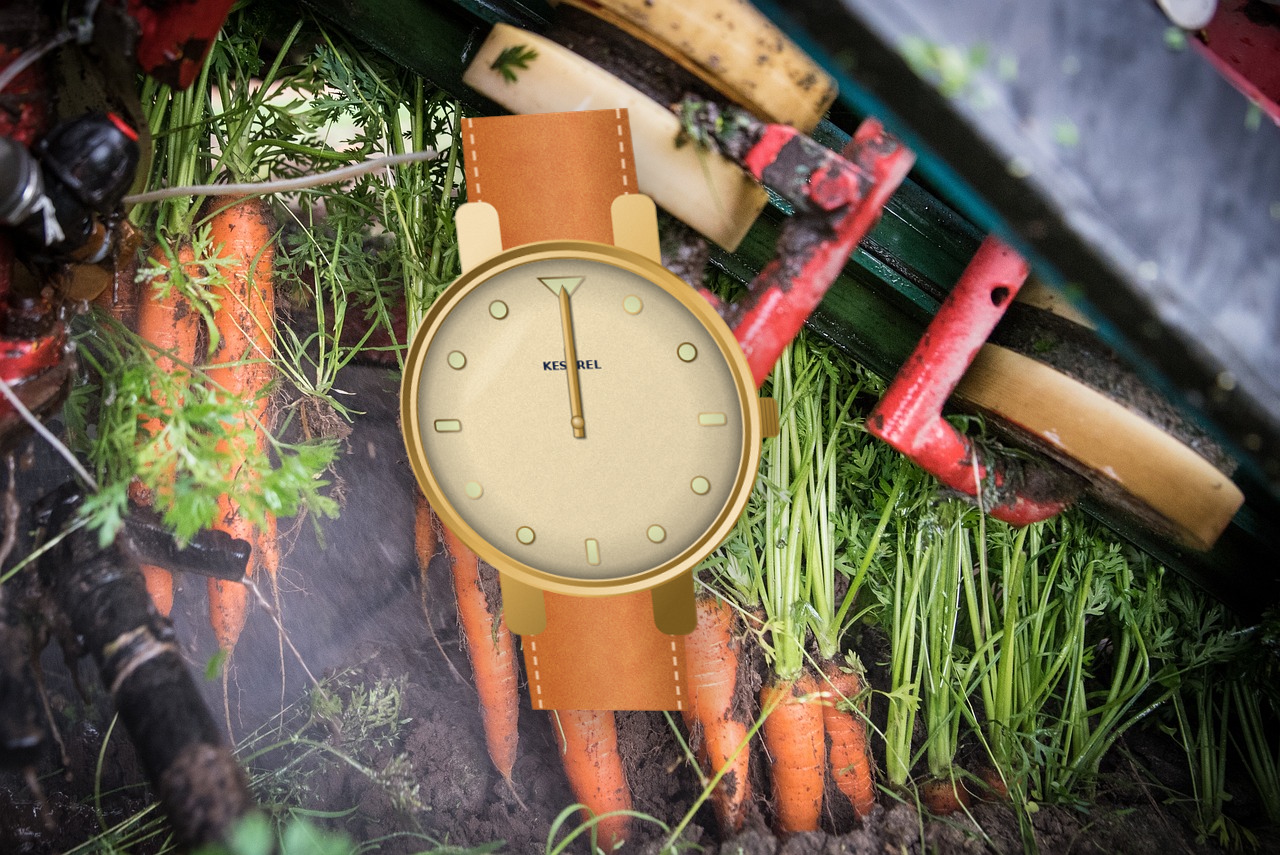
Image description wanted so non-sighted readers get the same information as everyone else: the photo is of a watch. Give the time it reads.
12:00
